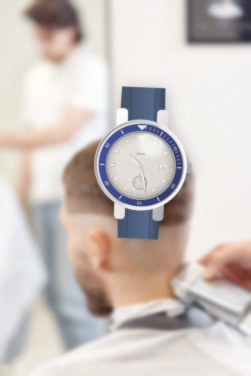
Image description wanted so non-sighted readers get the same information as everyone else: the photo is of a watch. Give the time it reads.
10:28
